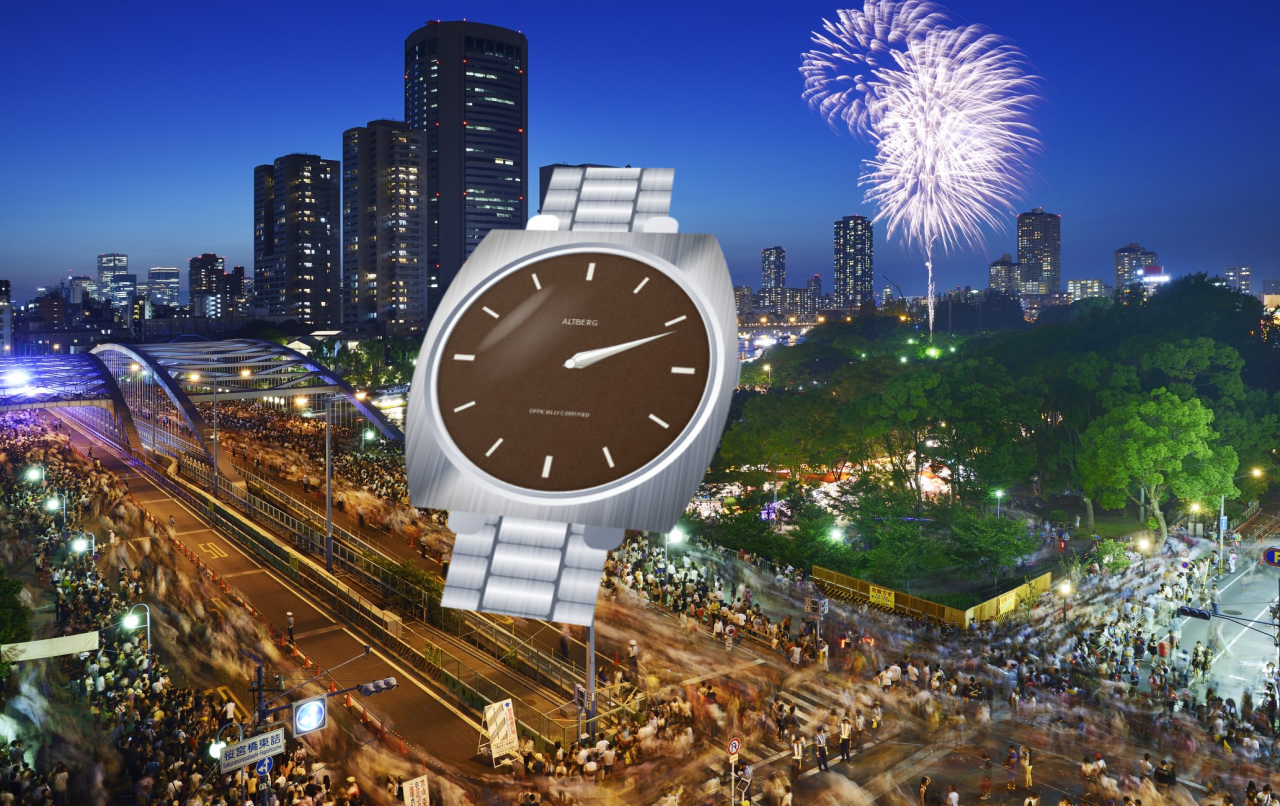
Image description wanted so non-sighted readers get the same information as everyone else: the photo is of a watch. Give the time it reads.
2:11
